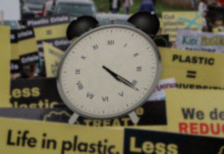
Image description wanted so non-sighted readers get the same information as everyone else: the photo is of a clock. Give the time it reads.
4:21
